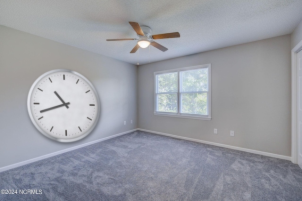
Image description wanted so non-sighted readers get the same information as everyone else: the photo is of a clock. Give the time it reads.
10:42
